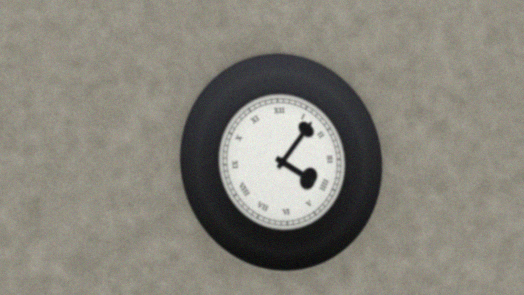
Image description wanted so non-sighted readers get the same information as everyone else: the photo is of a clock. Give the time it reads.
4:07
